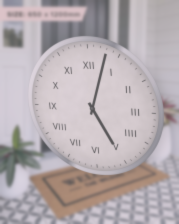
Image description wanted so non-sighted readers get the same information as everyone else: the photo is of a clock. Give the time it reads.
5:03
